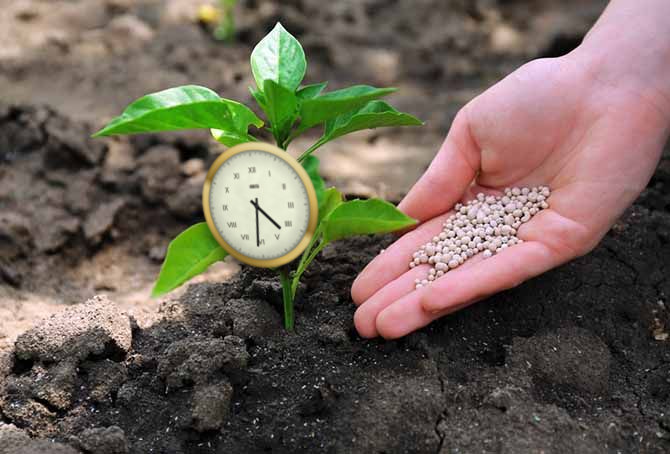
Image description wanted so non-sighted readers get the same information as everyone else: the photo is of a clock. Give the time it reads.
4:31
